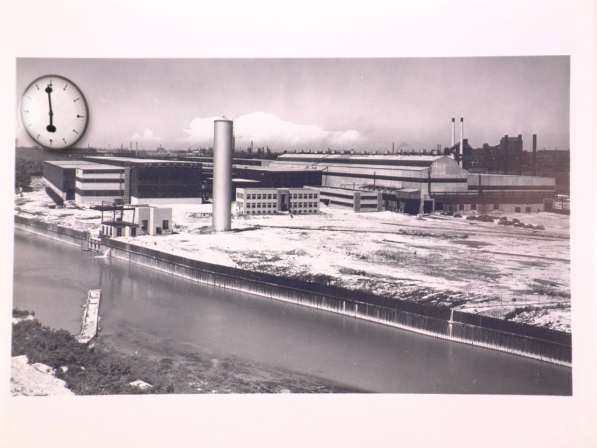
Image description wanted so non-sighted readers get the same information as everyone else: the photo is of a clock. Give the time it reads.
5:59
